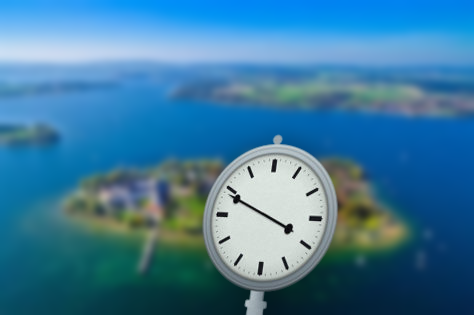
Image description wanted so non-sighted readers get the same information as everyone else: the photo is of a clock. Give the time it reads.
3:49
